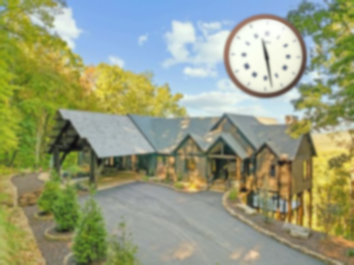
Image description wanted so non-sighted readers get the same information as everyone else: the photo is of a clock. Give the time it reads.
11:28
